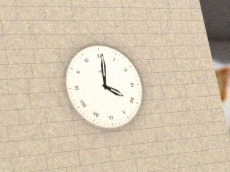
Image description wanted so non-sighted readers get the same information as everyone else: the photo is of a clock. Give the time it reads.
4:01
